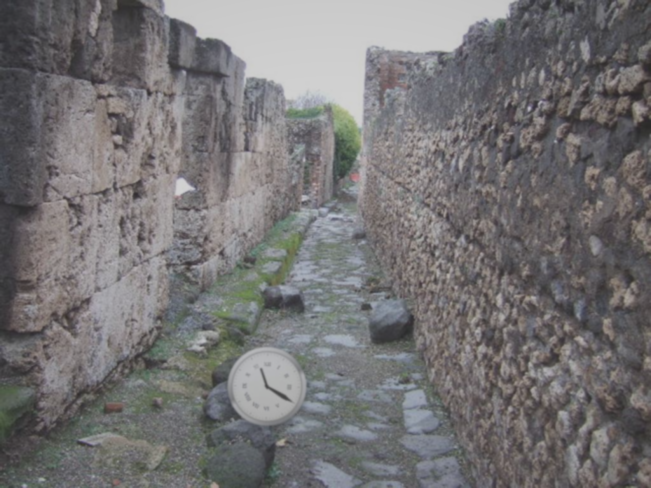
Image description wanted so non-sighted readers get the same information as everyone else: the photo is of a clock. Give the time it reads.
11:20
